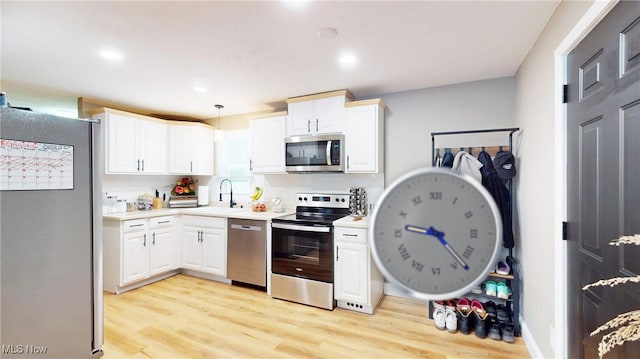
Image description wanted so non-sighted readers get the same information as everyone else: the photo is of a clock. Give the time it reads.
9:23
